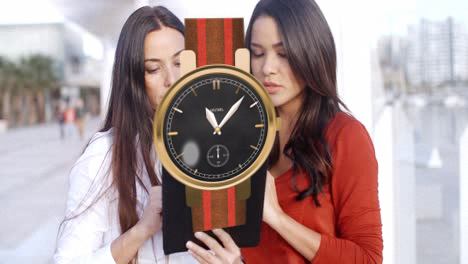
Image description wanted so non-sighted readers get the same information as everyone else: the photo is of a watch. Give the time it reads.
11:07
